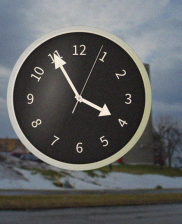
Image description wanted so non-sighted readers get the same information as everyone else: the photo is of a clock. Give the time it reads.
3:55:04
